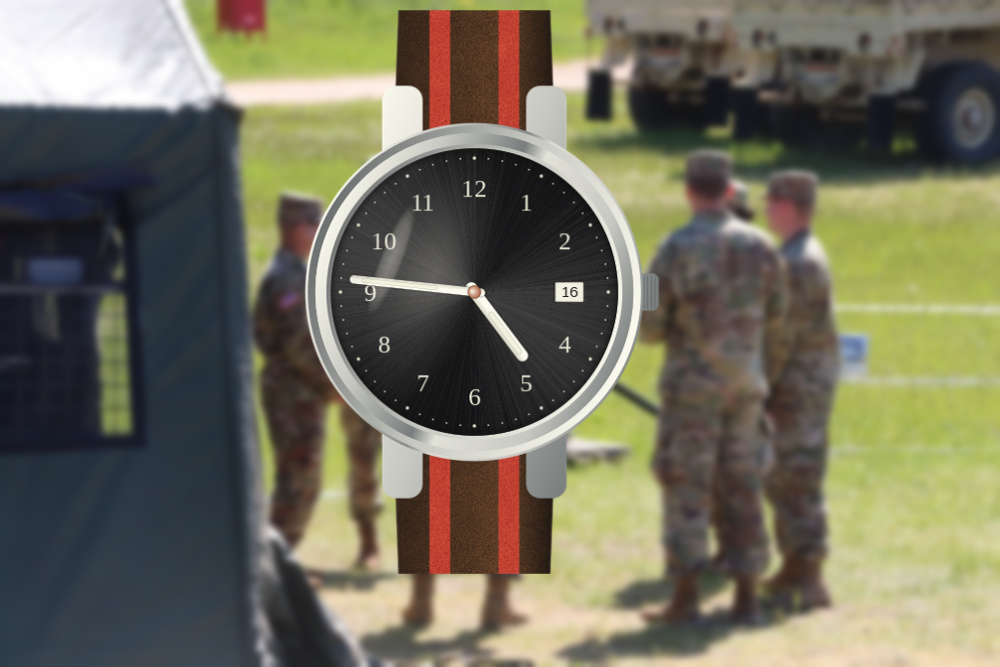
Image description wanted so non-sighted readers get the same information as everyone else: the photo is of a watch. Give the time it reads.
4:46
